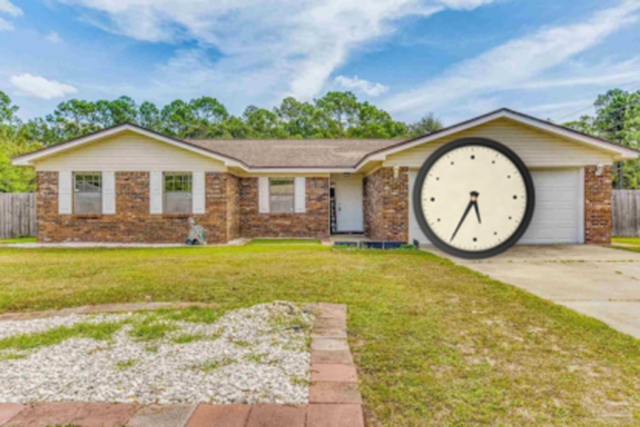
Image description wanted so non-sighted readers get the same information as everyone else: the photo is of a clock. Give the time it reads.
5:35
